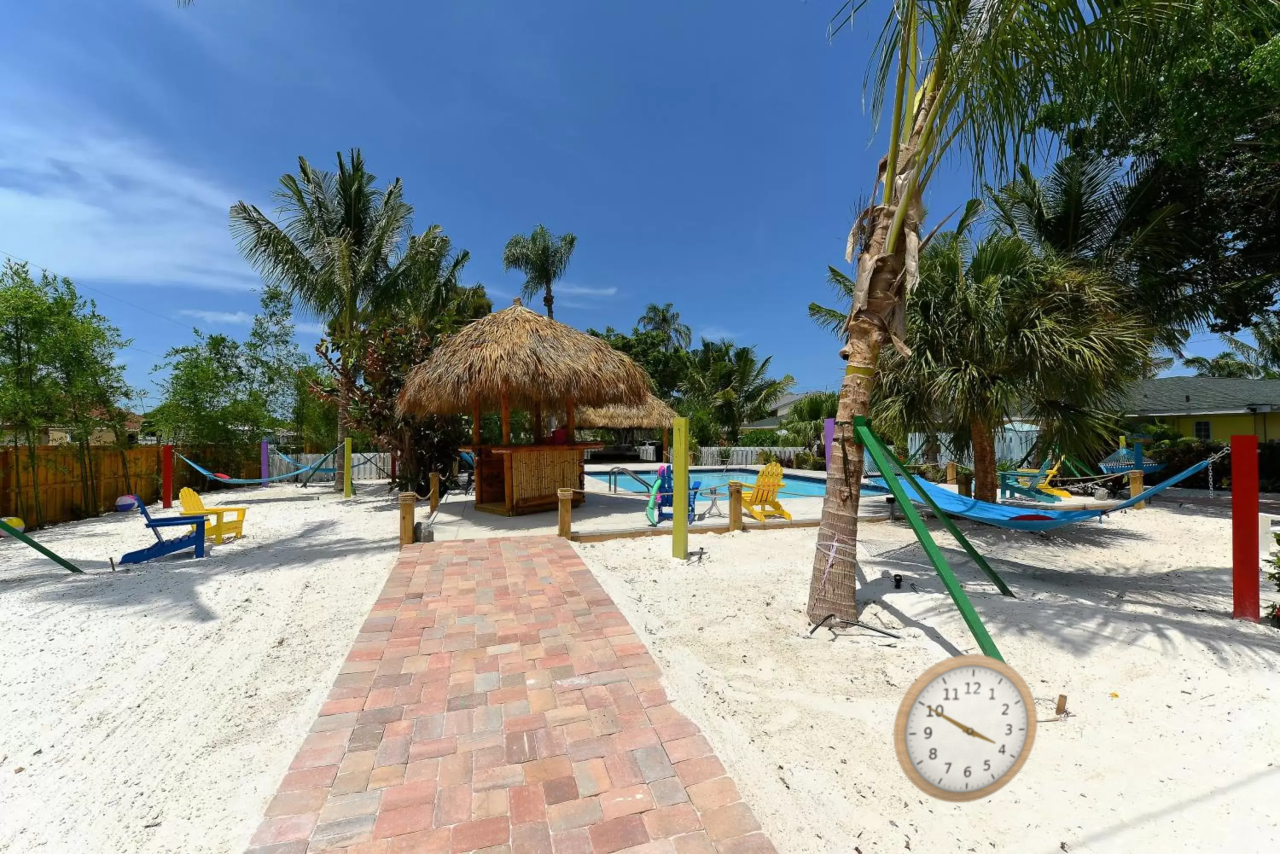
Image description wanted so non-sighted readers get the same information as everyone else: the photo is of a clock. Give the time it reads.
3:50
